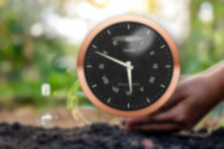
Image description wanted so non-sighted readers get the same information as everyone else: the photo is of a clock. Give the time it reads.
5:49
